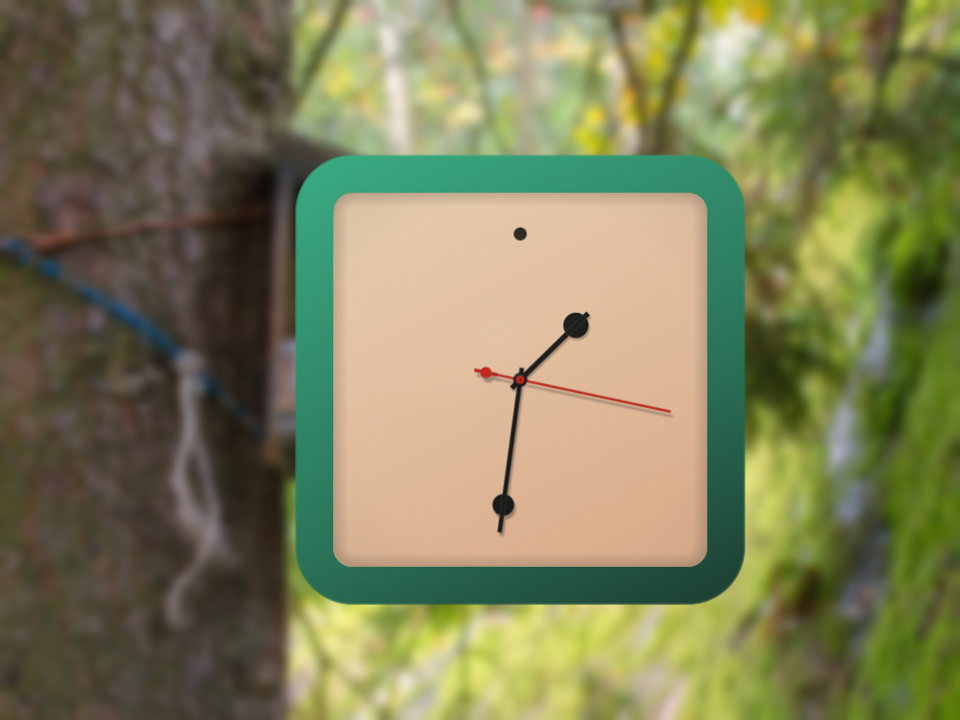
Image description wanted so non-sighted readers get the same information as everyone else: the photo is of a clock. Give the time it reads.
1:31:17
